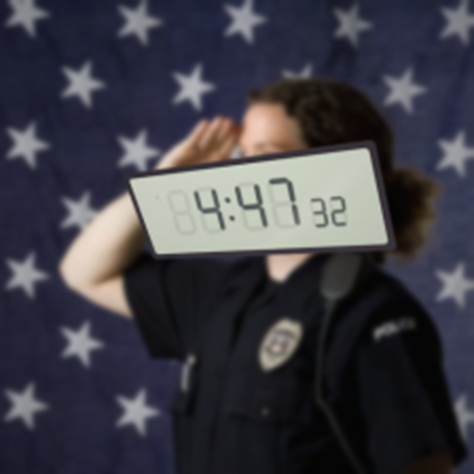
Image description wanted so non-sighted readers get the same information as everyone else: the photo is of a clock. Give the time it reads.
4:47:32
